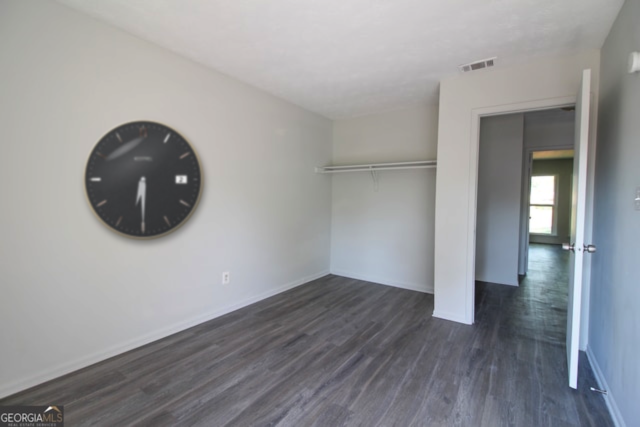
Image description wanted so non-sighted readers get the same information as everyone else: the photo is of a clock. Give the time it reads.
6:30
